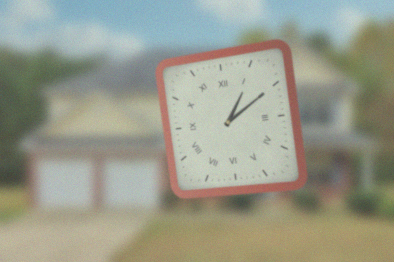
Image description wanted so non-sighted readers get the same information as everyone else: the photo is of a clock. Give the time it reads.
1:10
